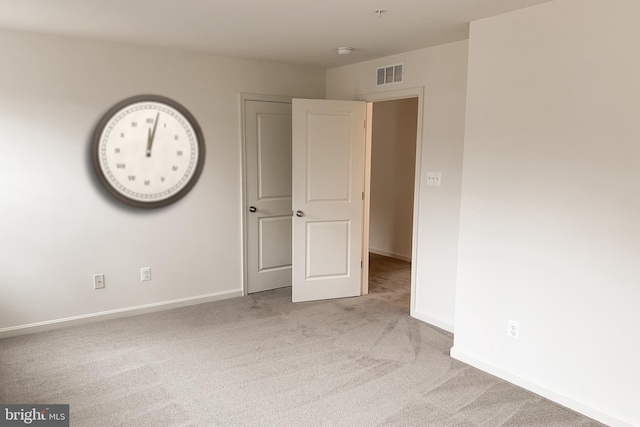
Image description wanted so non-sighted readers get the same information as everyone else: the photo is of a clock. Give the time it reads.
12:02
